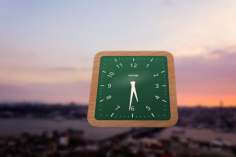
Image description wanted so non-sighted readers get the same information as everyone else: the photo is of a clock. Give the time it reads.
5:31
